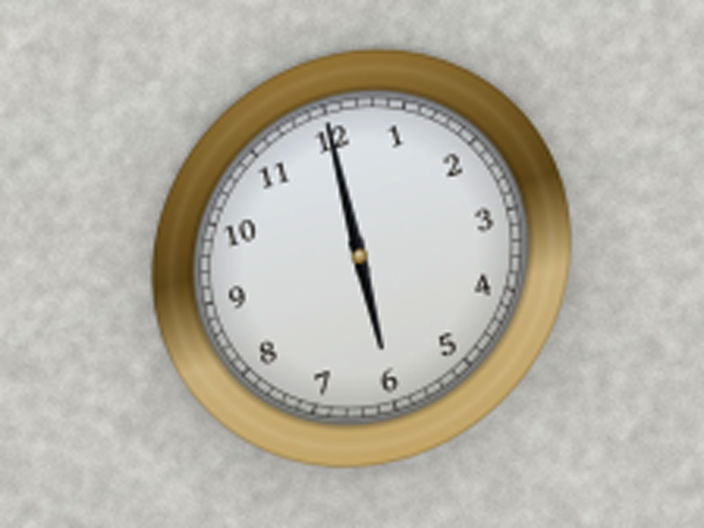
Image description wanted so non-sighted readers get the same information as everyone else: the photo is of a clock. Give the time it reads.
6:00
